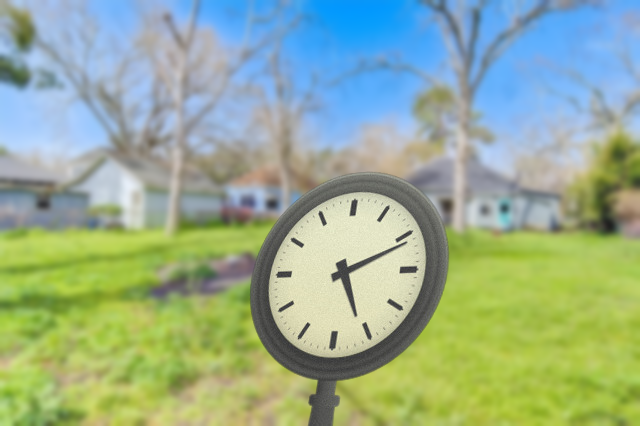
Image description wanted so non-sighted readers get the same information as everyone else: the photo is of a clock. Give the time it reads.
5:11
